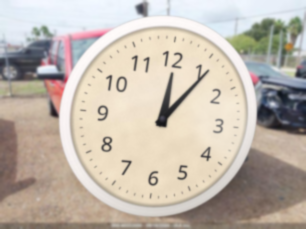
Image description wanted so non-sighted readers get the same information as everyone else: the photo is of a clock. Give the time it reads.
12:06
